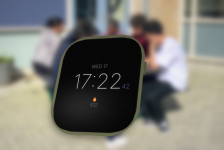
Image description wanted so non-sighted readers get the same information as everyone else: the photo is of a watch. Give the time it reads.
17:22
